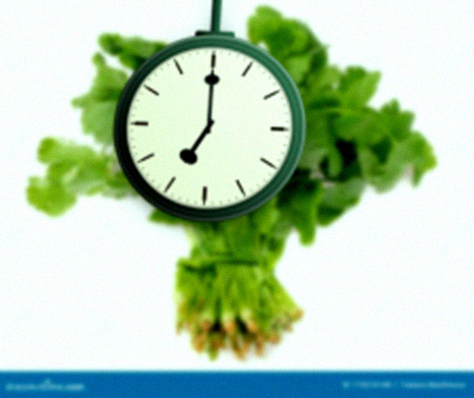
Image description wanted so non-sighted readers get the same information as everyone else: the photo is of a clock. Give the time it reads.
7:00
